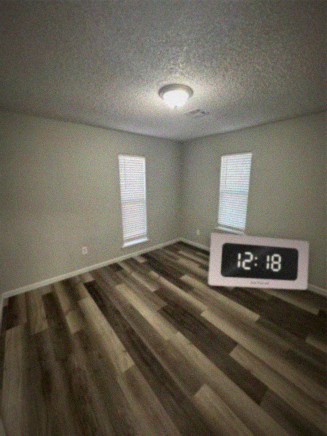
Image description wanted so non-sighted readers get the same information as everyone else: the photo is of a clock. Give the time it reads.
12:18
